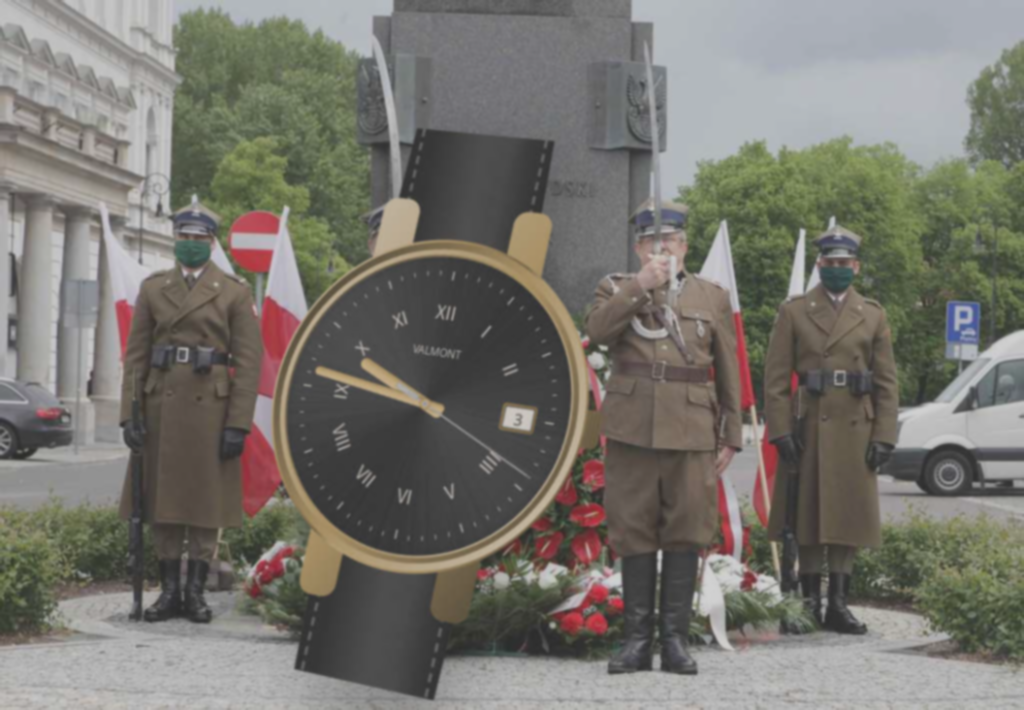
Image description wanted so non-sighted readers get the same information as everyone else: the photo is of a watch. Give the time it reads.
9:46:19
